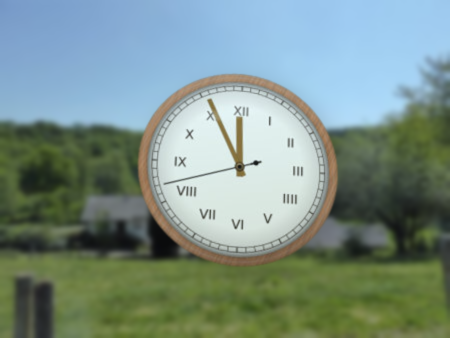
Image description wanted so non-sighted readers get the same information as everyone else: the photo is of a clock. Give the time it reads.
11:55:42
